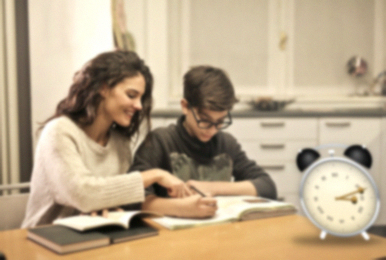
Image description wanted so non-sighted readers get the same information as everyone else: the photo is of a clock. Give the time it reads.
3:12
